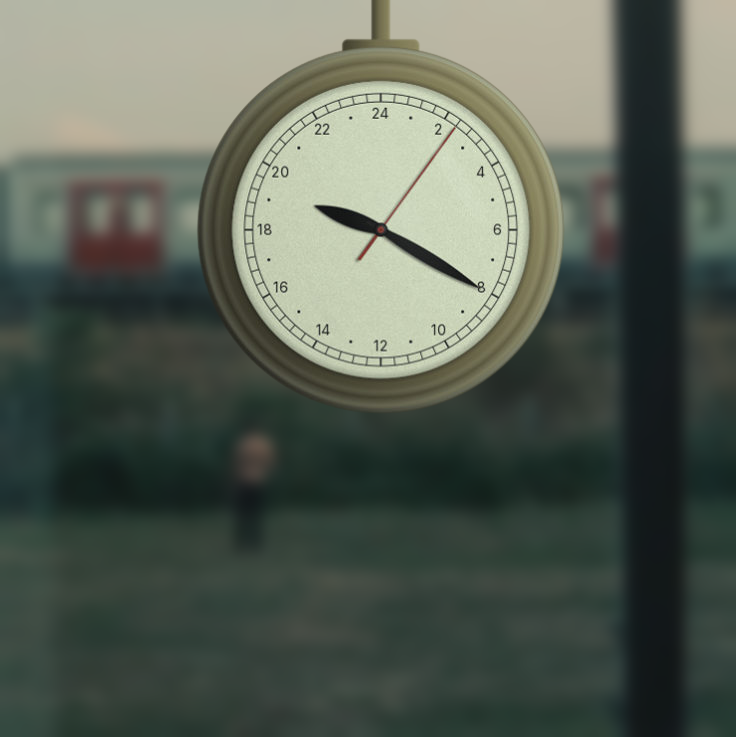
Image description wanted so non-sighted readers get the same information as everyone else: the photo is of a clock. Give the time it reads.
19:20:06
